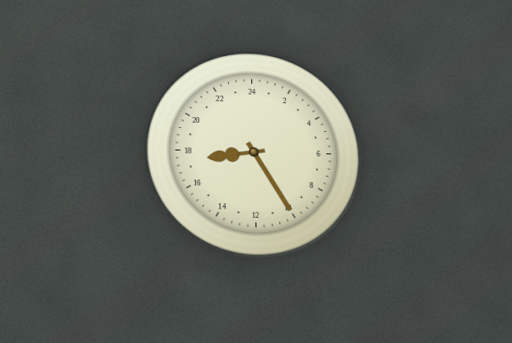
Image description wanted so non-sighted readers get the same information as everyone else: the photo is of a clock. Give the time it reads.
17:25
